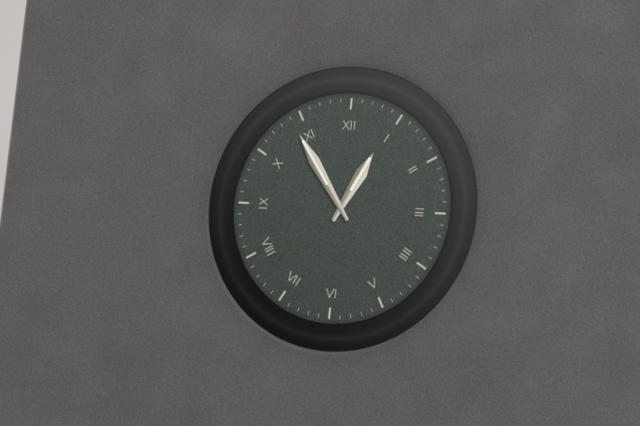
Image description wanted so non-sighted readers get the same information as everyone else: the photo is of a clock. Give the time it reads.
12:54
